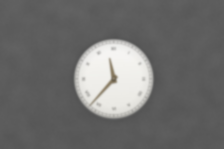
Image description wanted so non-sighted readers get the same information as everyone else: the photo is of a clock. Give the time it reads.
11:37
